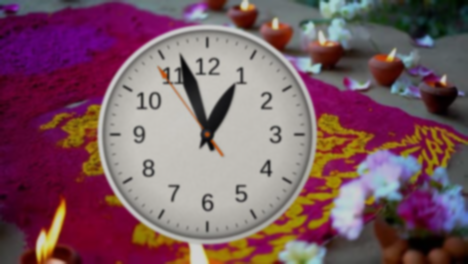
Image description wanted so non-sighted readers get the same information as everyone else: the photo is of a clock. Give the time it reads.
12:56:54
